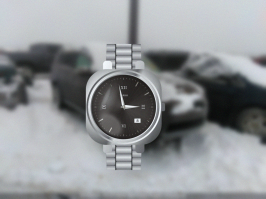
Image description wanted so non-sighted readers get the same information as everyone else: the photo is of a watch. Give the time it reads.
2:58
